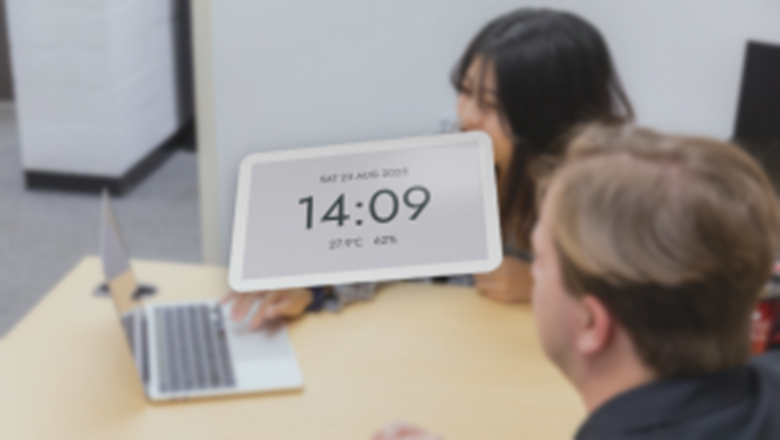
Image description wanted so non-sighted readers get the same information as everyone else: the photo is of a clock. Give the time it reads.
14:09
